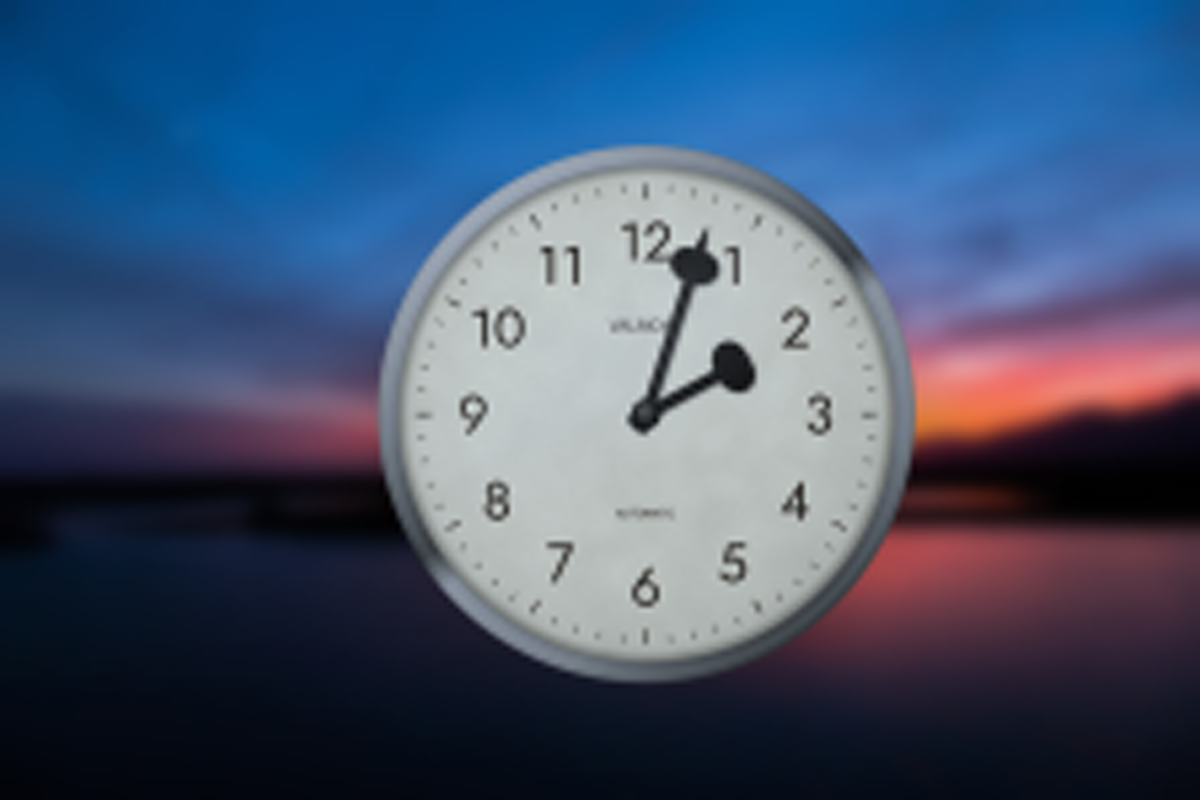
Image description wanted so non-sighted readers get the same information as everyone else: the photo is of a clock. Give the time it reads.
2:03
